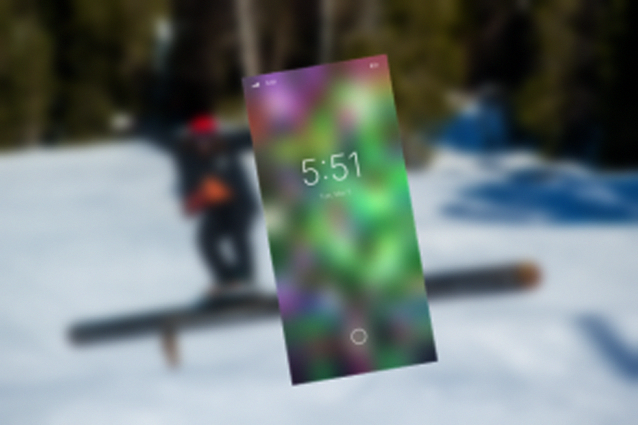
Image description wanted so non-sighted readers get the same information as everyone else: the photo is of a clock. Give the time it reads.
5:51
